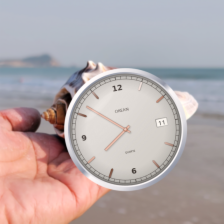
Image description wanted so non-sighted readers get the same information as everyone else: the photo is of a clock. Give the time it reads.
7:52
